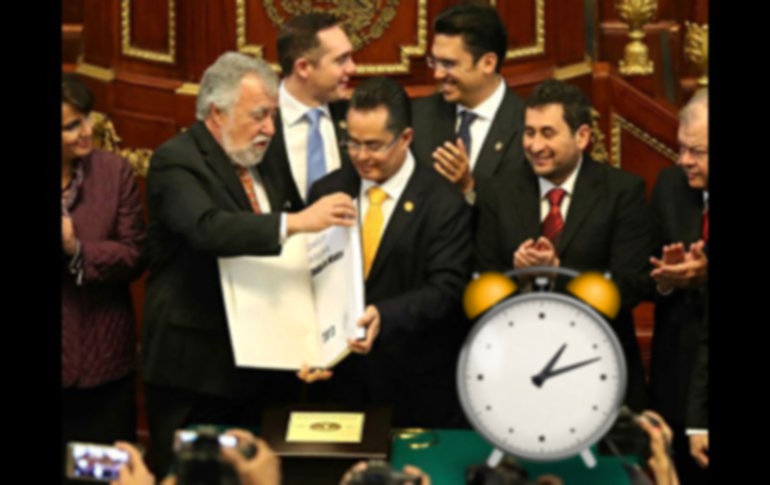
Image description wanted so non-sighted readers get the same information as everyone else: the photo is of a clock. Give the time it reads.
1:12
